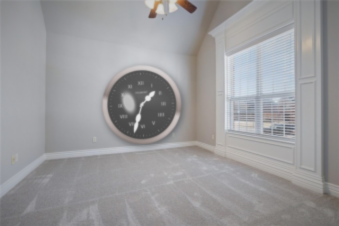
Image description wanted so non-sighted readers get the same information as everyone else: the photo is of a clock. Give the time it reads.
1:33
